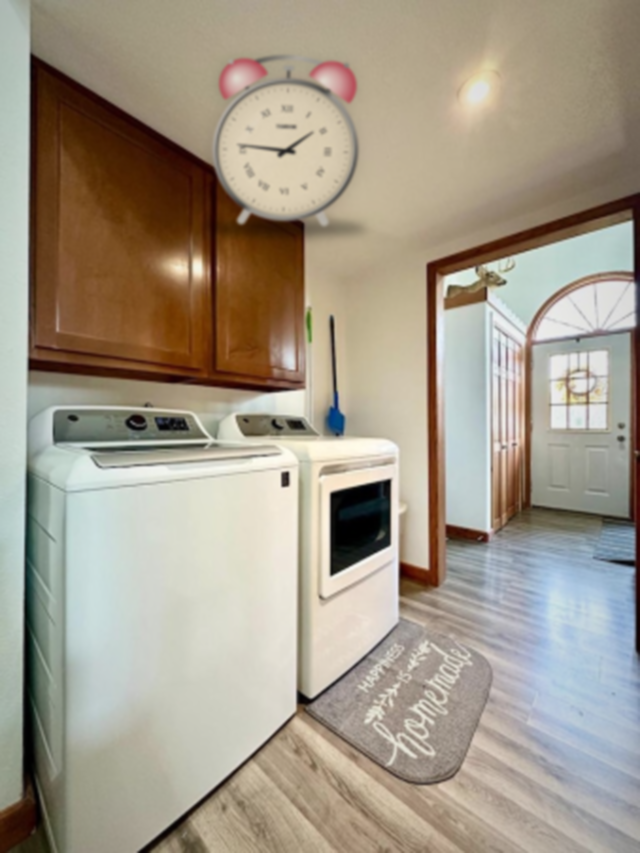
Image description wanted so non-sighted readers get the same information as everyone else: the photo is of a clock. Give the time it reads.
1:46
